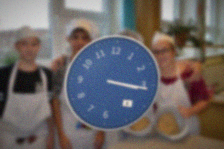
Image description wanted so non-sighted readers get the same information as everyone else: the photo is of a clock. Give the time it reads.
3:16
